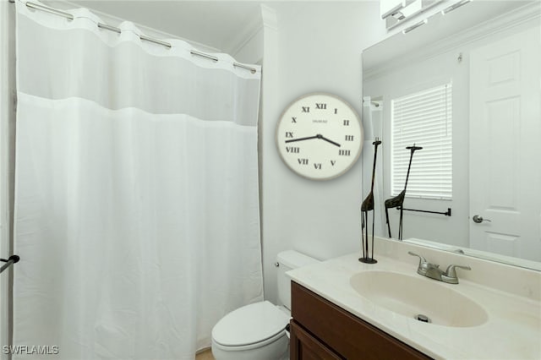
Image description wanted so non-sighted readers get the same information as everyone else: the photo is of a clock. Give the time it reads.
3:43
